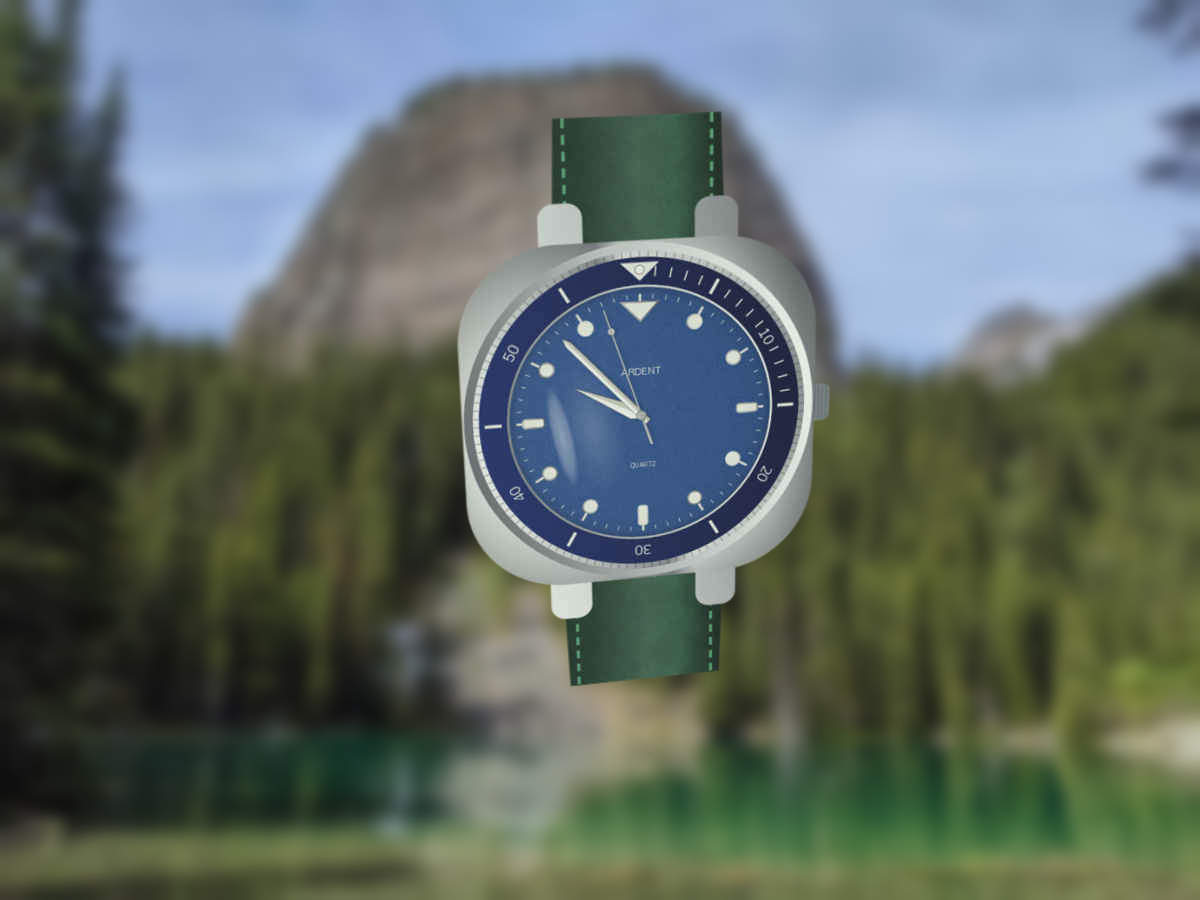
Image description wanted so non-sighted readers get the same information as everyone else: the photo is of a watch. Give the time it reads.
9:52:57
